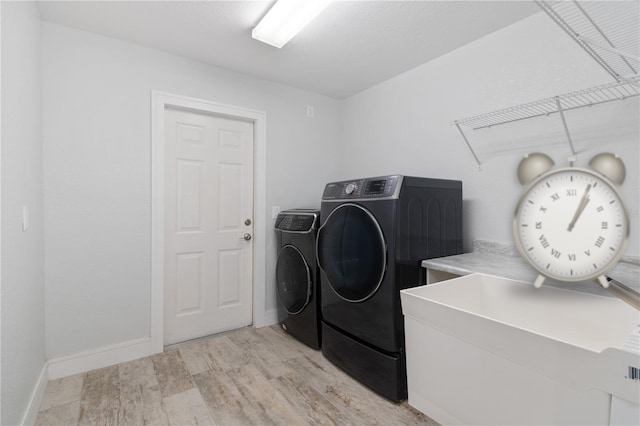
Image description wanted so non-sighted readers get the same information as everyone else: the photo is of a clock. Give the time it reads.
1:04
